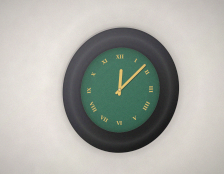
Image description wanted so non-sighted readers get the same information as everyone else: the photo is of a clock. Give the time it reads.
12:08
